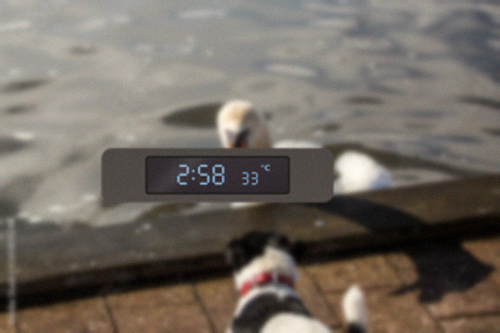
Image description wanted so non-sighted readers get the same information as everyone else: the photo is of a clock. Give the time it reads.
2:58
